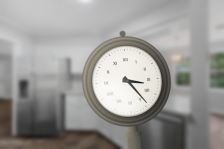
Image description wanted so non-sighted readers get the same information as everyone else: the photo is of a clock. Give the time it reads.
3:24
